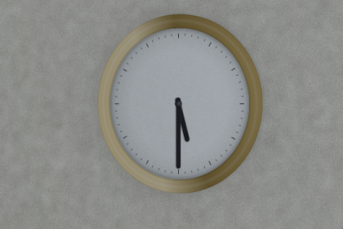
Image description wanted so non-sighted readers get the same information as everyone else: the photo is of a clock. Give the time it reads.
5:30
